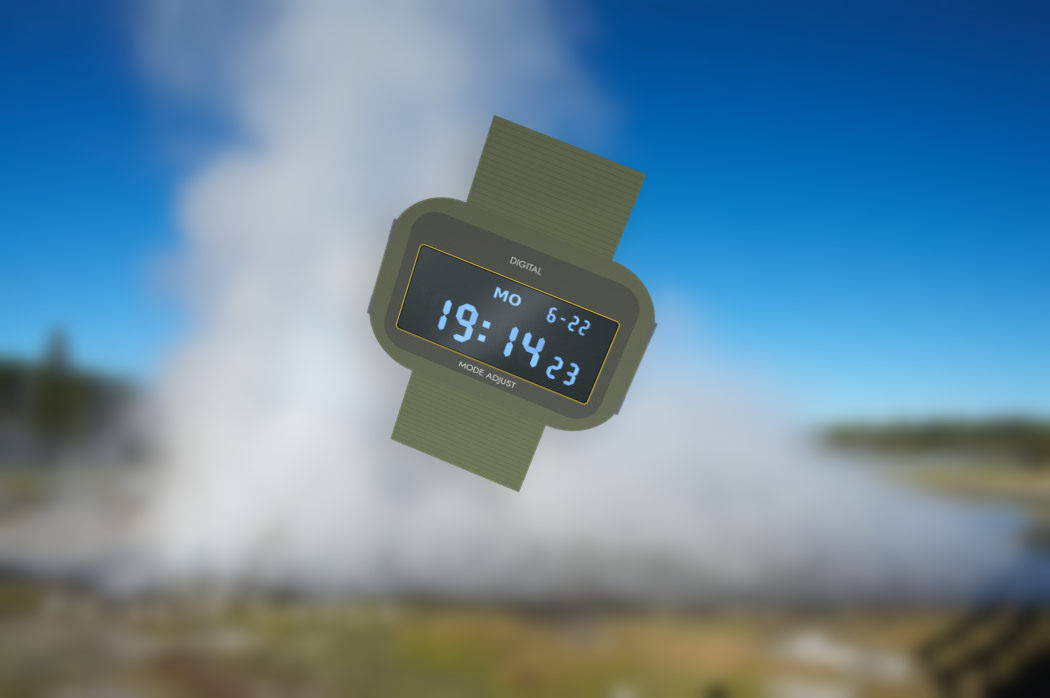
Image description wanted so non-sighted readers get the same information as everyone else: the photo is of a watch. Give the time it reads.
19:14:23
